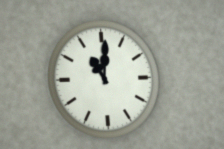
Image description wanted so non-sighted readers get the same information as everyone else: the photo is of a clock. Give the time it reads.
11:01
